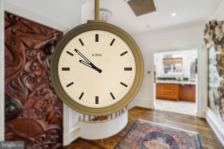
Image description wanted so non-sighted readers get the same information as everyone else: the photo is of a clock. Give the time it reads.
9:52
